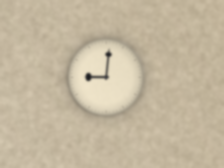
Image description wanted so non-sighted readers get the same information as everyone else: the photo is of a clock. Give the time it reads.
9:01
